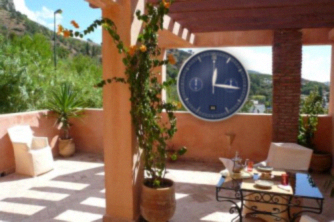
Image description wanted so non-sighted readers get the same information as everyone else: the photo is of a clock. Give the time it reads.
12:16
